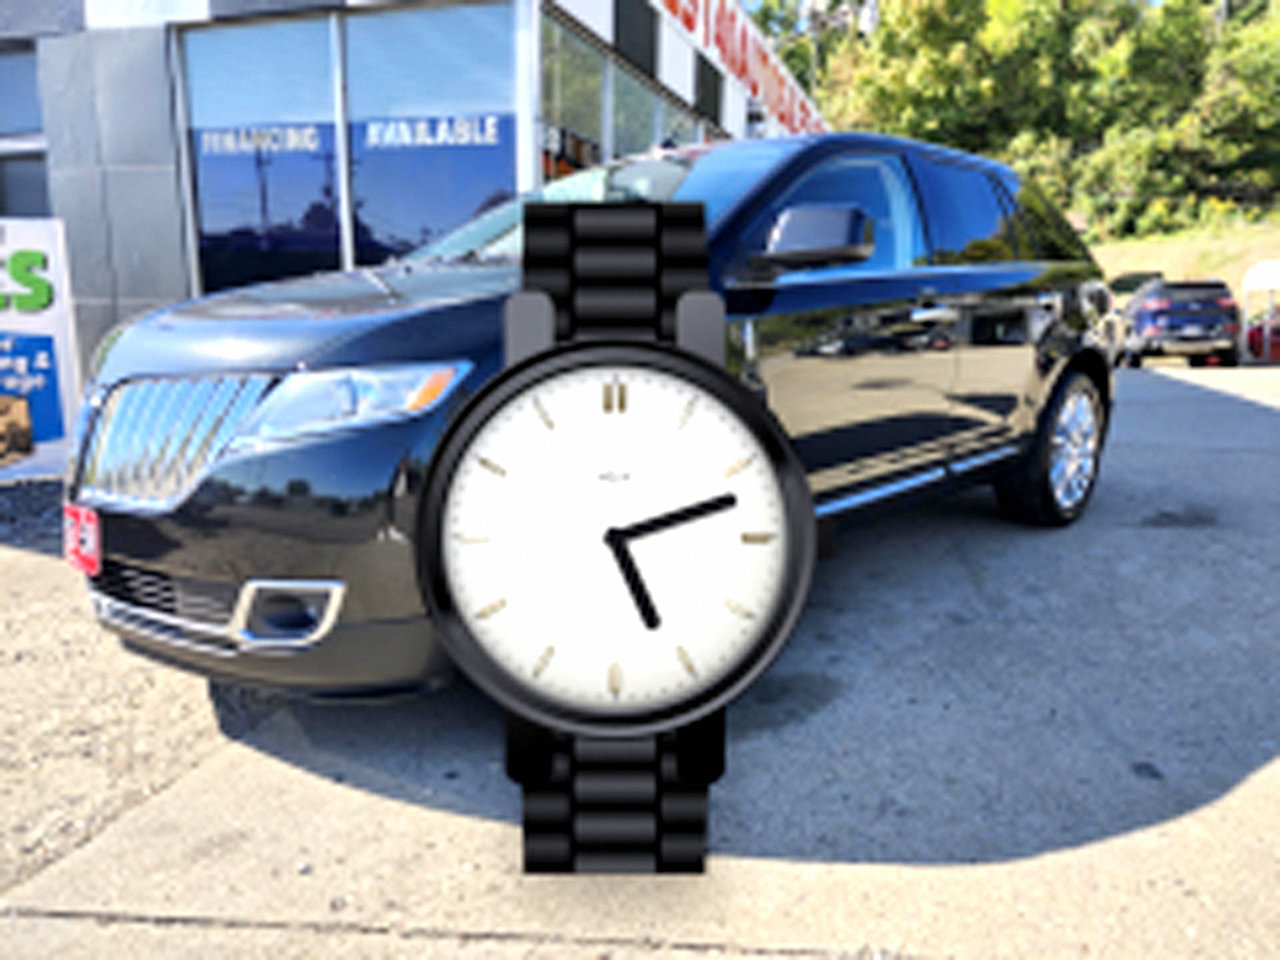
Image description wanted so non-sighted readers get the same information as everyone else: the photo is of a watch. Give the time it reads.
5:12
